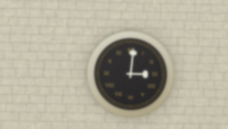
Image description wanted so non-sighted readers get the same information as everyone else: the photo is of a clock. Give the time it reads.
3:01
